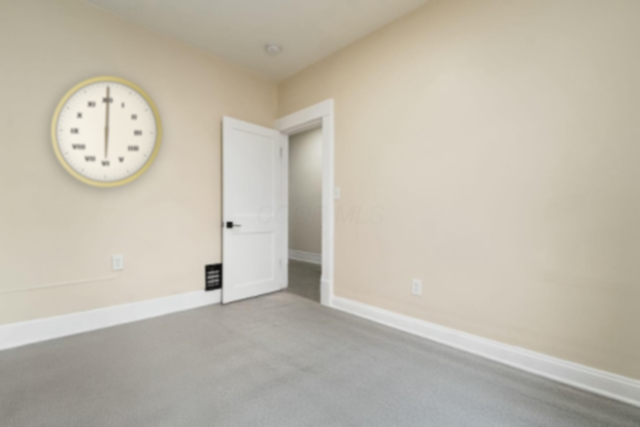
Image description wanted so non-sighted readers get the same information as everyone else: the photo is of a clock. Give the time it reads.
6:00
